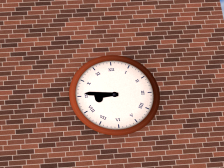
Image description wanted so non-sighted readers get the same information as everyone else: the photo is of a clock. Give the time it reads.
8:46
